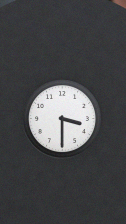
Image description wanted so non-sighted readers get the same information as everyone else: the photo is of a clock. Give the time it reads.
3:30
